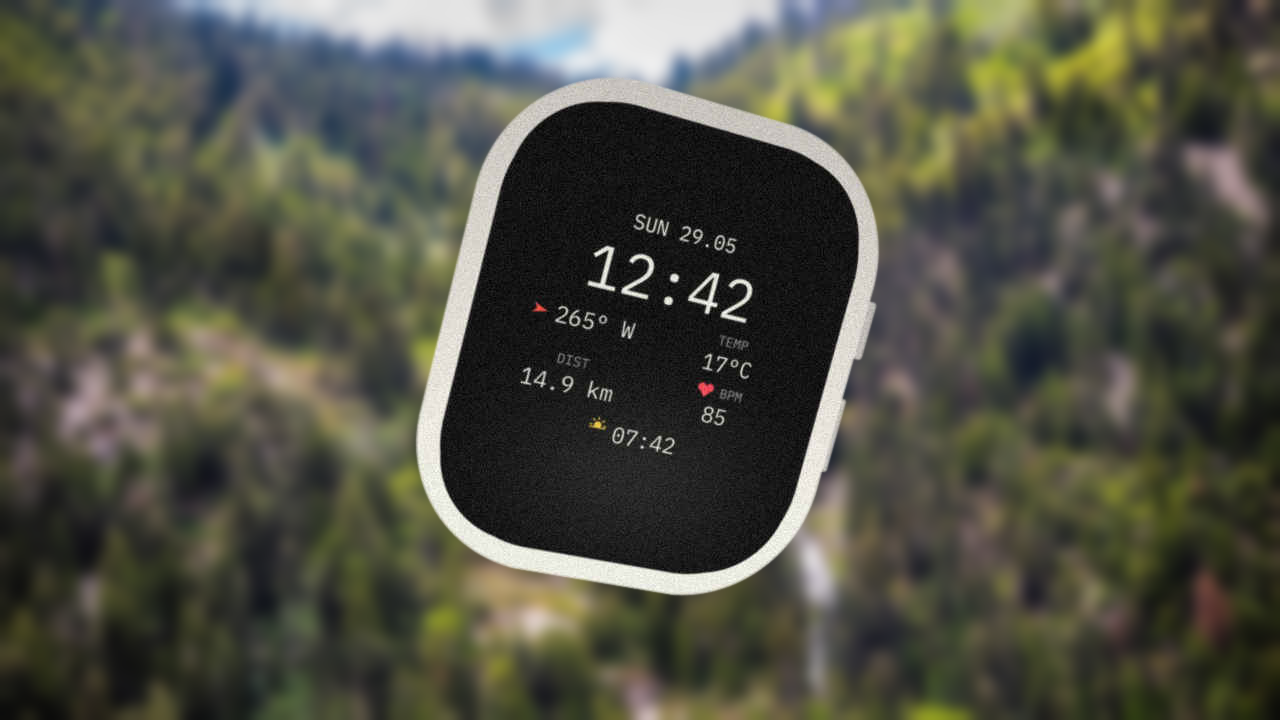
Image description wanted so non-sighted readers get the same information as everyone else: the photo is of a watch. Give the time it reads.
12:42
